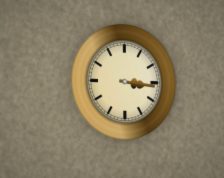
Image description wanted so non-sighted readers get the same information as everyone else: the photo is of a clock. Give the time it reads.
3:16
